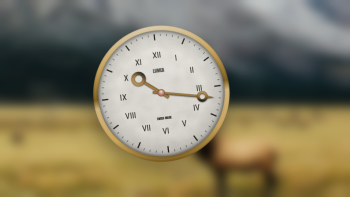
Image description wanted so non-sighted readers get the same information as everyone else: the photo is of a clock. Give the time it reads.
10:17
